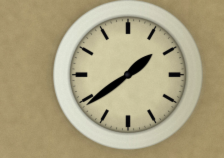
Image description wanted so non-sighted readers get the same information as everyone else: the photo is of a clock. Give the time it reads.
1:39
